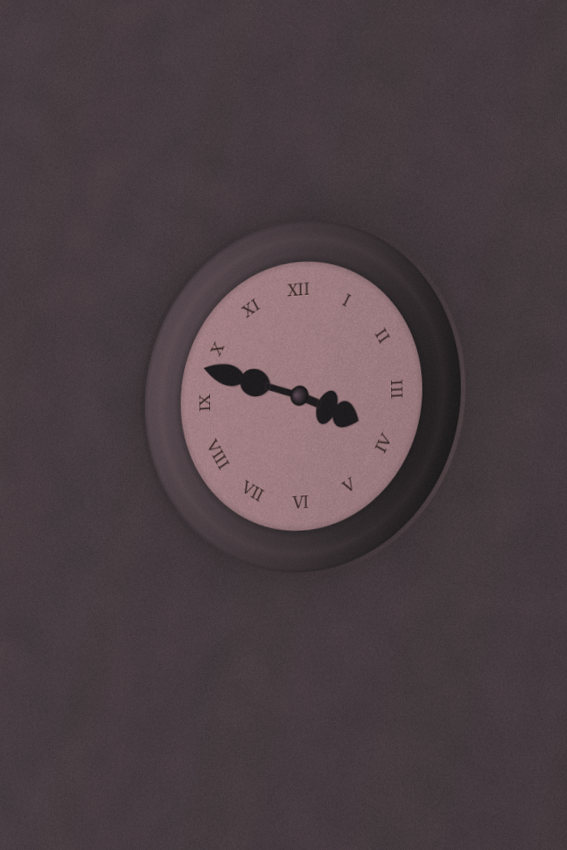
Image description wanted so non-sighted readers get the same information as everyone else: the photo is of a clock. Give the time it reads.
3:48
